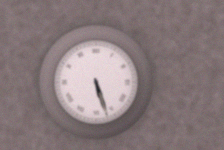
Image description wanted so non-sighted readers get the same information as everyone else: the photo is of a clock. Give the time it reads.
5:27
